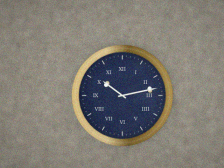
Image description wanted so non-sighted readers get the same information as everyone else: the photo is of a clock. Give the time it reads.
10:13
